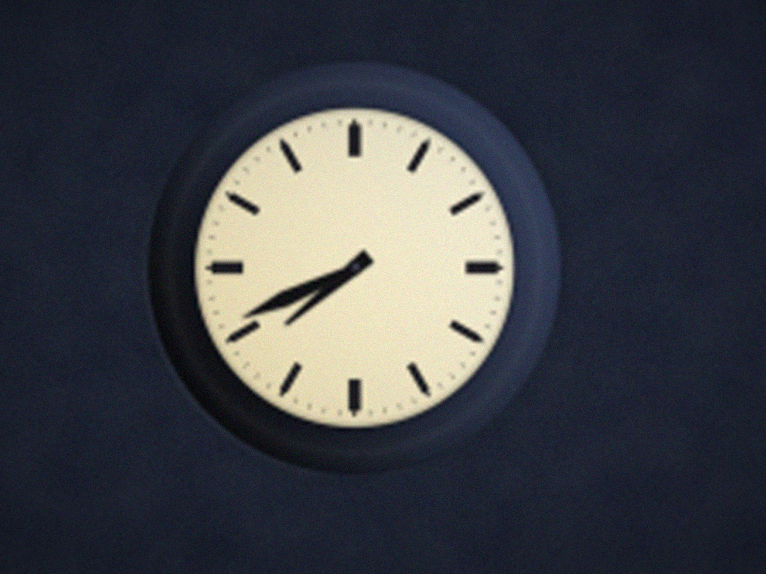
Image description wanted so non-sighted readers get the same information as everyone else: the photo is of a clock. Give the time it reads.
7:41
